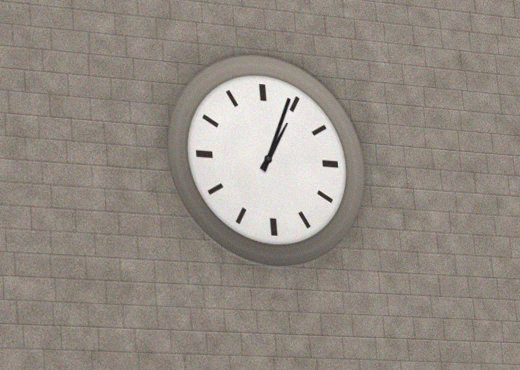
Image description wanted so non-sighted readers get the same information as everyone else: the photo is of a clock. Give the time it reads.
1:04
